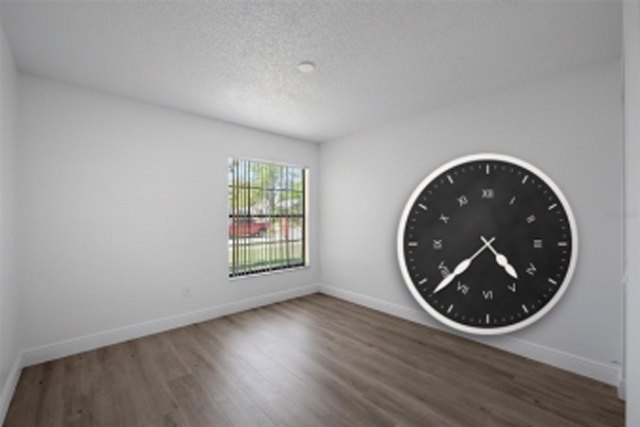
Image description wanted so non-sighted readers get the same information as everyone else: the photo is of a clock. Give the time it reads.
4:38
